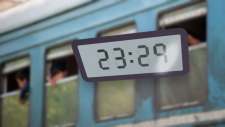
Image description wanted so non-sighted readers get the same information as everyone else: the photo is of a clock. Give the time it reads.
23:29
